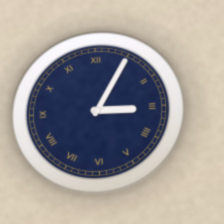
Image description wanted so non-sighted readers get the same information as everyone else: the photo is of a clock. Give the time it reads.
3:05
